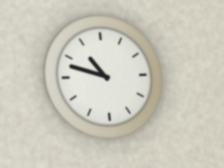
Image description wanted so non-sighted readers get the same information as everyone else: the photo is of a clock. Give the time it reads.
10:48
